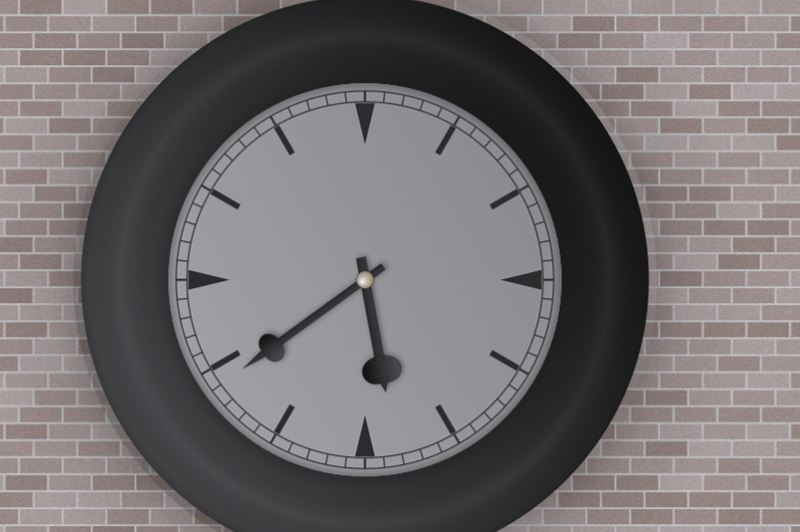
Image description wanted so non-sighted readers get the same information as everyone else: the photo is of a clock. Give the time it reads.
5:39
